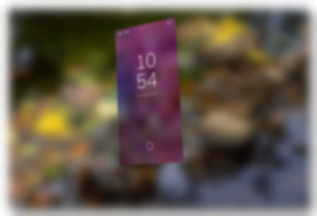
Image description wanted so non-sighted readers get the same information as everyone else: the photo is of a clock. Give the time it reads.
10:54
